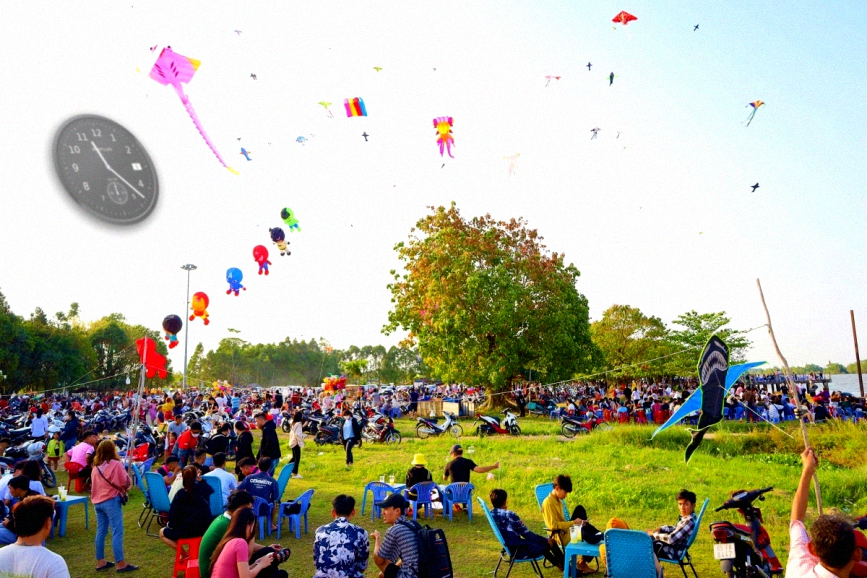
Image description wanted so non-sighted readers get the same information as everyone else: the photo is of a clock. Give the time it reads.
11:23
